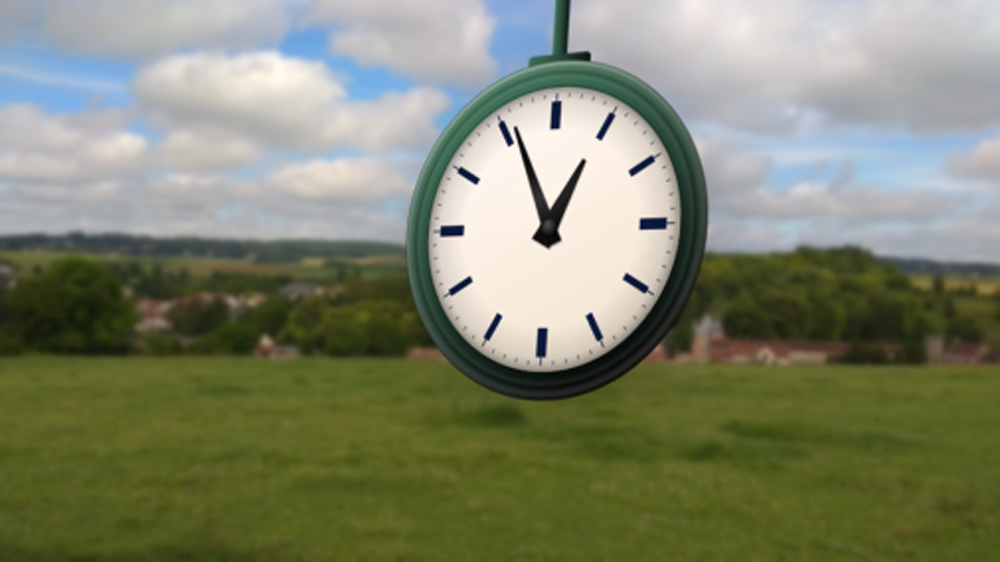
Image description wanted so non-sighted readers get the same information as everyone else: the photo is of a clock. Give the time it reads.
12:56
